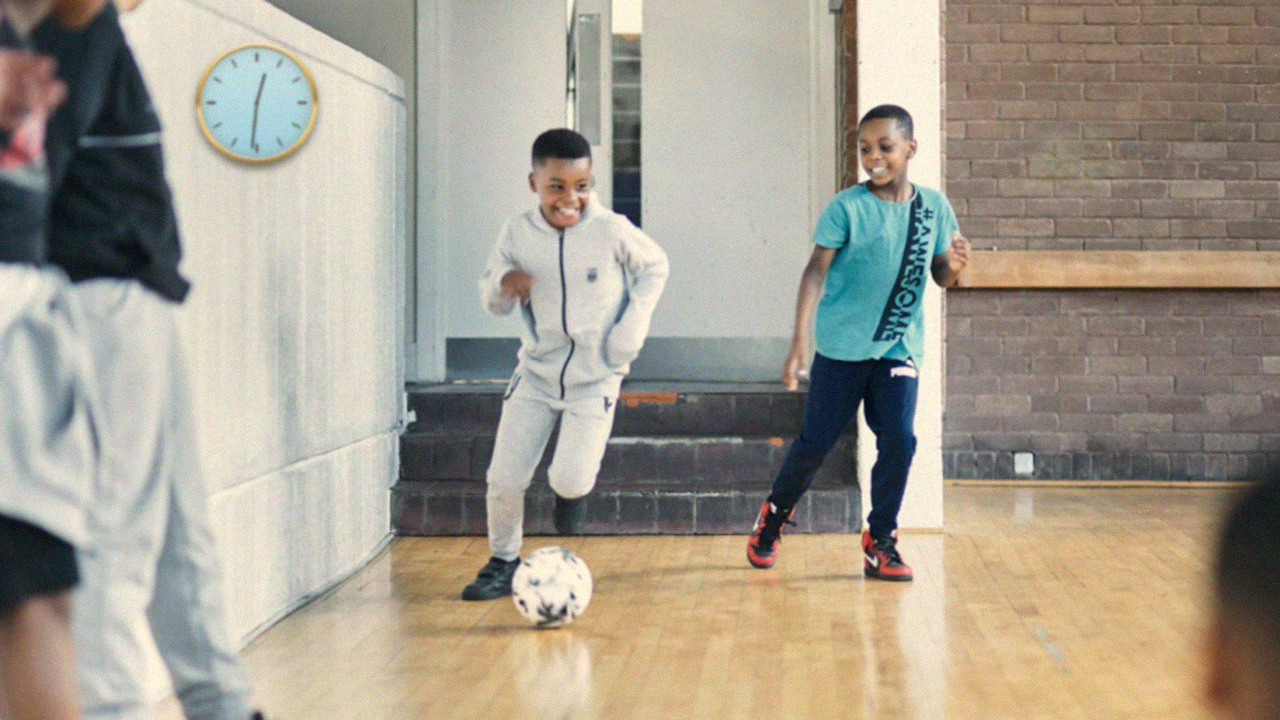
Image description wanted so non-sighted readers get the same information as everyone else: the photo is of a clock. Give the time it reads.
12:31
